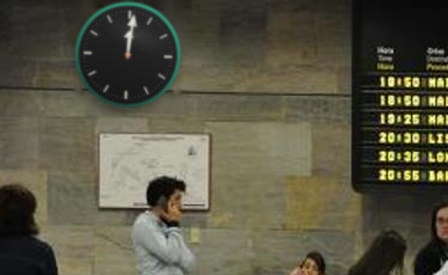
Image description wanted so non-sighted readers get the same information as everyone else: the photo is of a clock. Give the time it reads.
12:01
